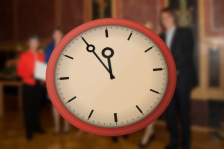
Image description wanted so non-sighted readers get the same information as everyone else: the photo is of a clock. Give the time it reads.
11:55
